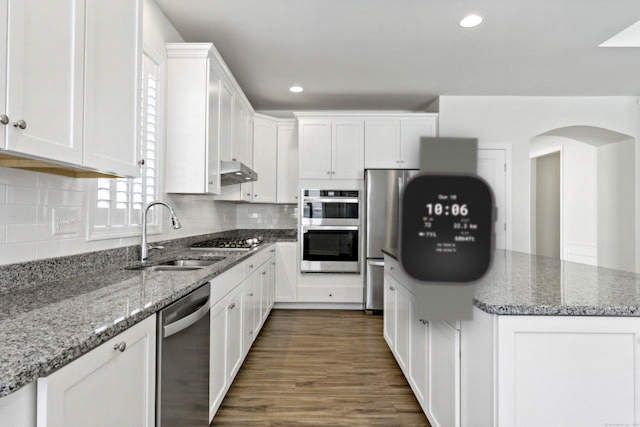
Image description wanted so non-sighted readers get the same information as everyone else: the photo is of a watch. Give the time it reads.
10:06
